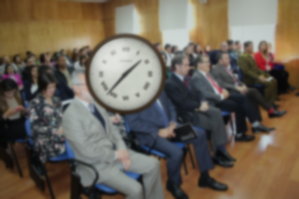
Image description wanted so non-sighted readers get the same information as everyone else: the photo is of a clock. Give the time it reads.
1:37
